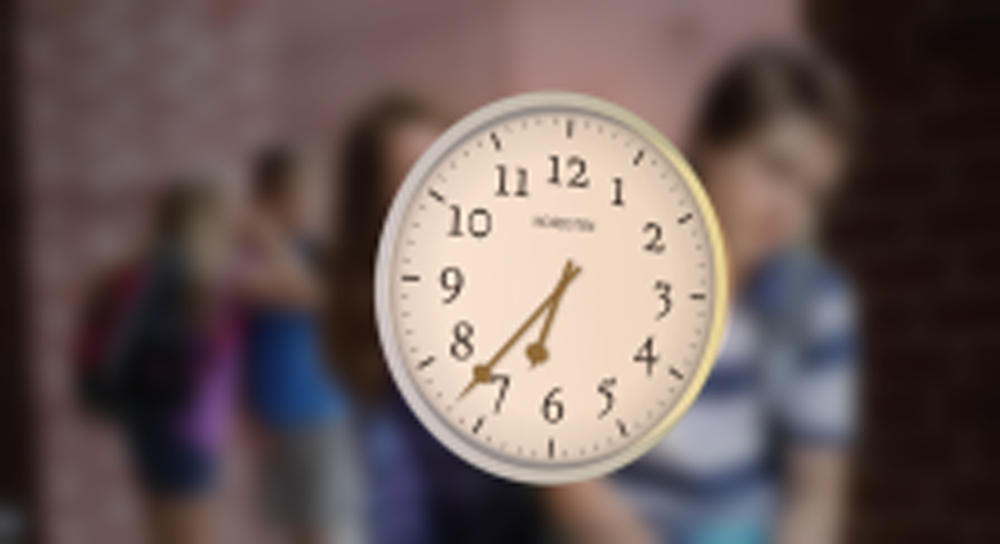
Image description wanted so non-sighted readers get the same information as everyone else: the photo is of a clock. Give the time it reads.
6:37
